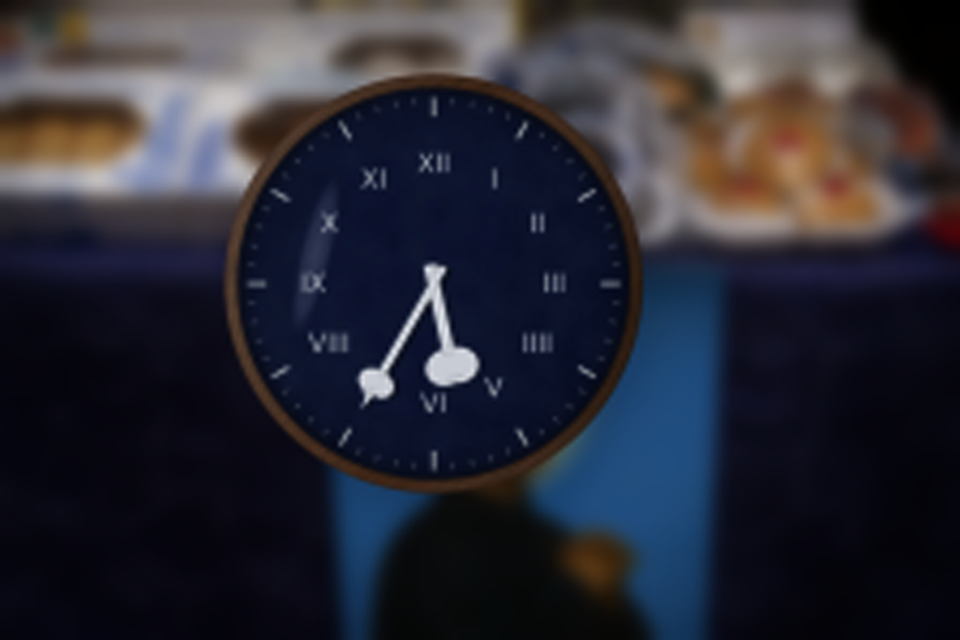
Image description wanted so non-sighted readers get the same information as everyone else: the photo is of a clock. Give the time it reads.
5:35
